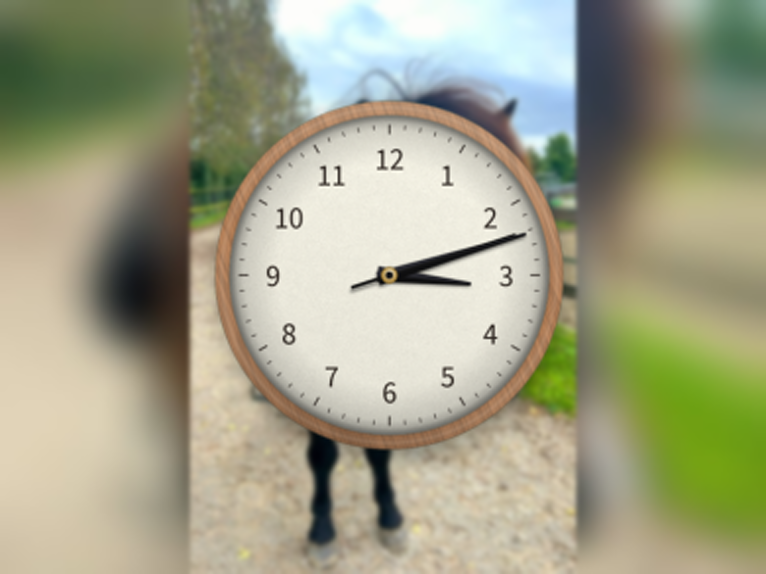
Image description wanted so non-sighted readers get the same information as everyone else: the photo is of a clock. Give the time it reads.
3:12:12
